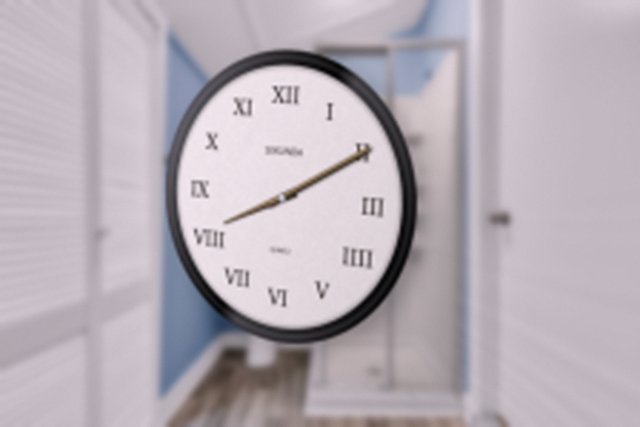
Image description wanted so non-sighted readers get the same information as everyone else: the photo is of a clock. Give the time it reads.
8:10
